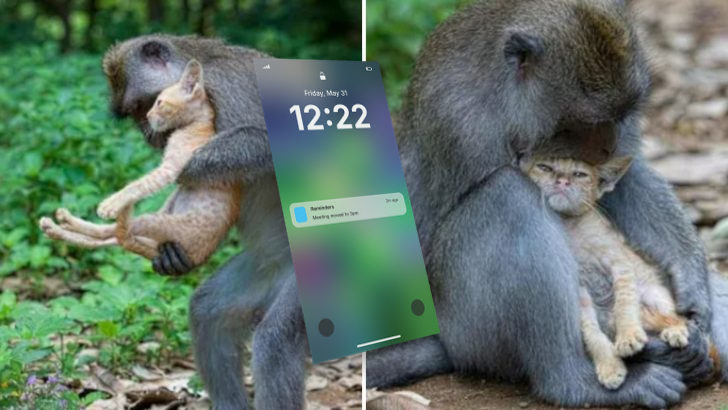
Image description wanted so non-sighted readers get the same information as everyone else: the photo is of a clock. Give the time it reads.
12:22
